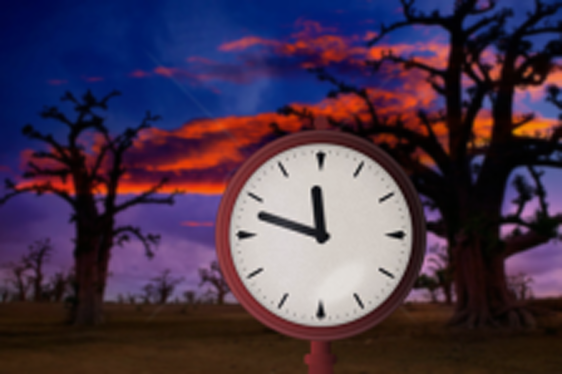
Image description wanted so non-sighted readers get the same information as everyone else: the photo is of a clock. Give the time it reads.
11:48
